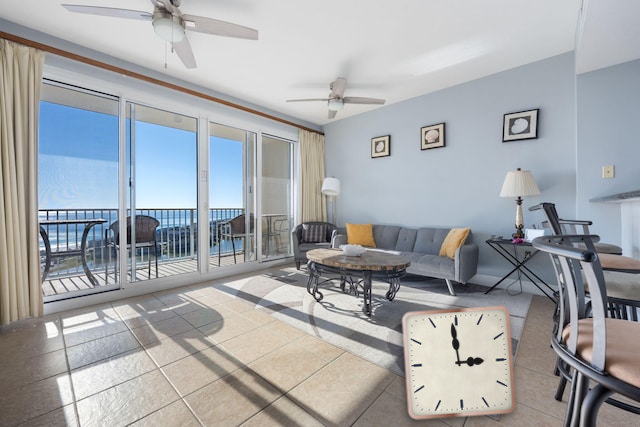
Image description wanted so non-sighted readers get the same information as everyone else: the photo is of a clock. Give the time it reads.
2:59
